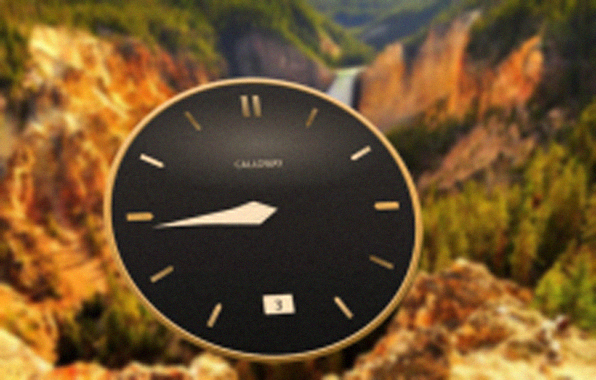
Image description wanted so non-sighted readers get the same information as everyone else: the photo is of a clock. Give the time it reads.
8:44
